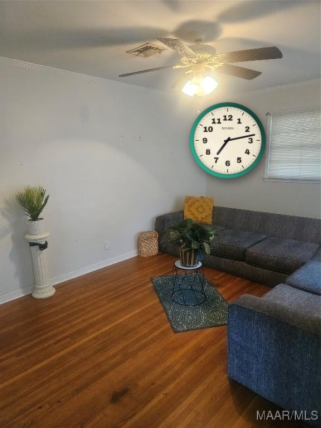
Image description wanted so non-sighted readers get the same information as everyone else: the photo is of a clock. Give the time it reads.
7:13
